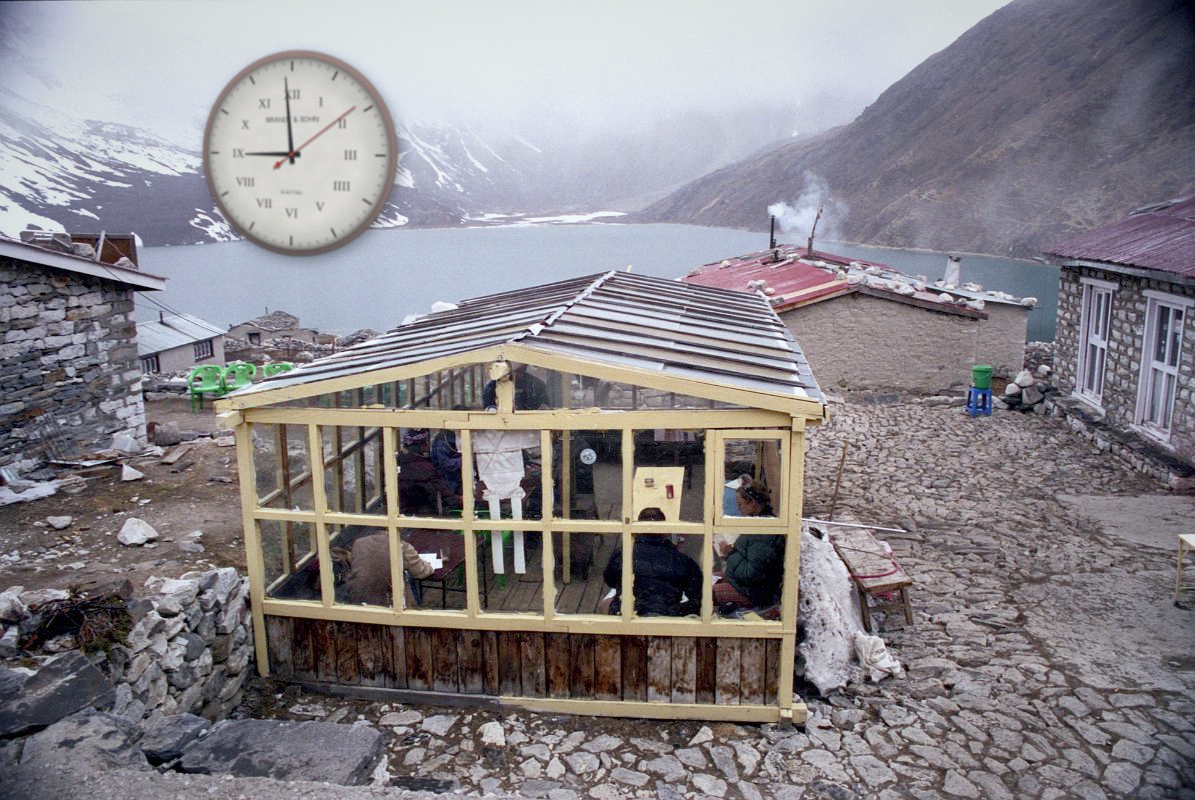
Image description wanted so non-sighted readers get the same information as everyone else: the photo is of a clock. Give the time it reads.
8:59:09
